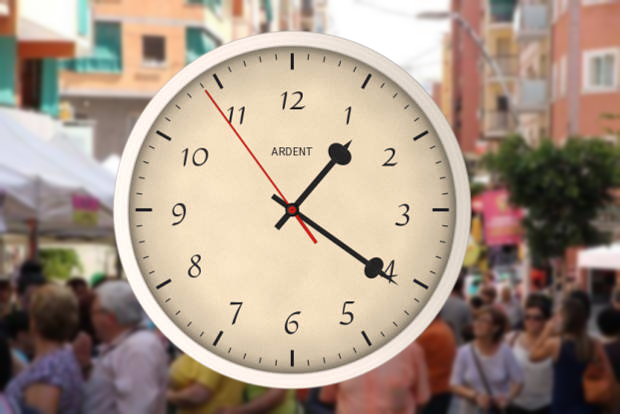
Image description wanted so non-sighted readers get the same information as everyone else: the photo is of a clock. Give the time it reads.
1:20:54
